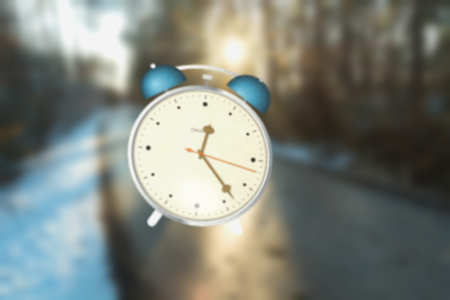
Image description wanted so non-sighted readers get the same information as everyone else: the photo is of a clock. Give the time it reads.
12:23:17
